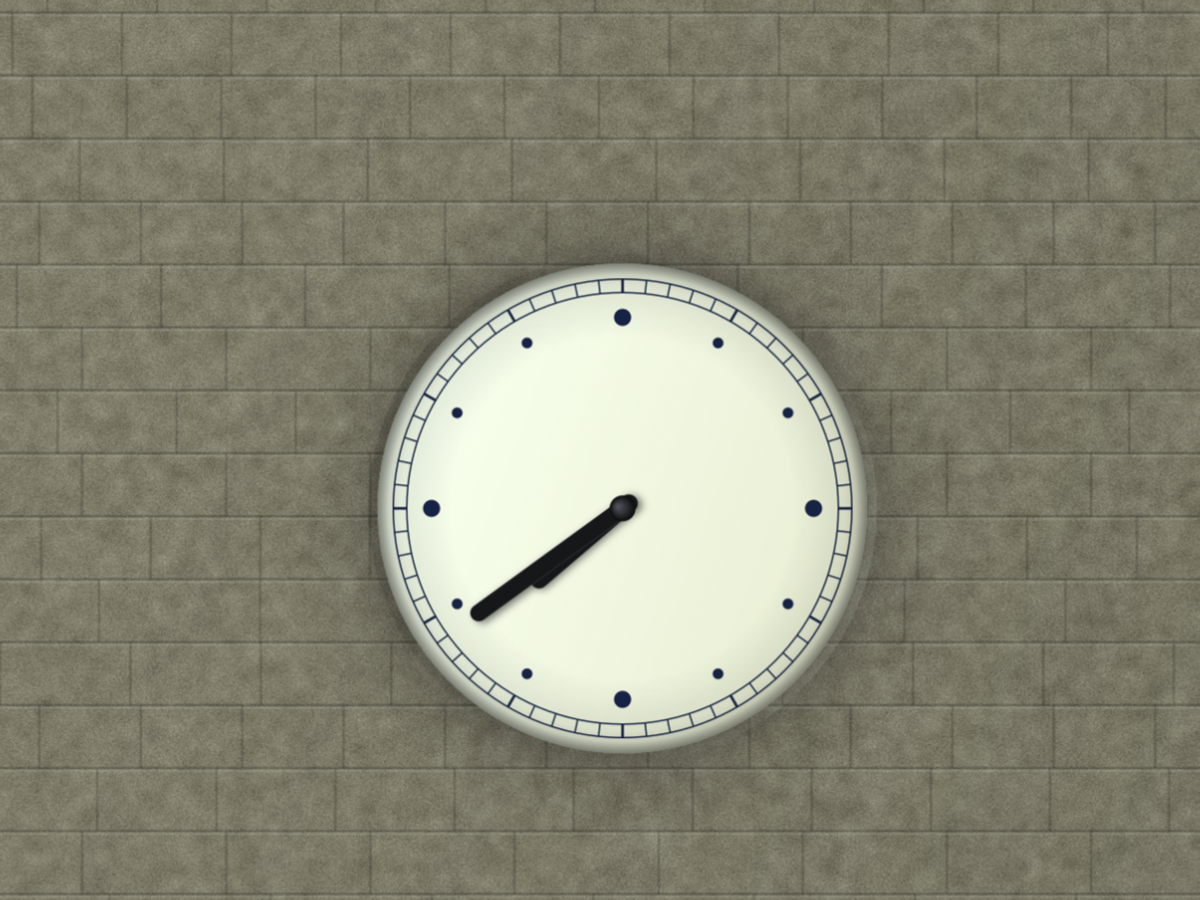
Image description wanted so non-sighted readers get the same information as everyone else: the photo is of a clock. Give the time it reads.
7:39
